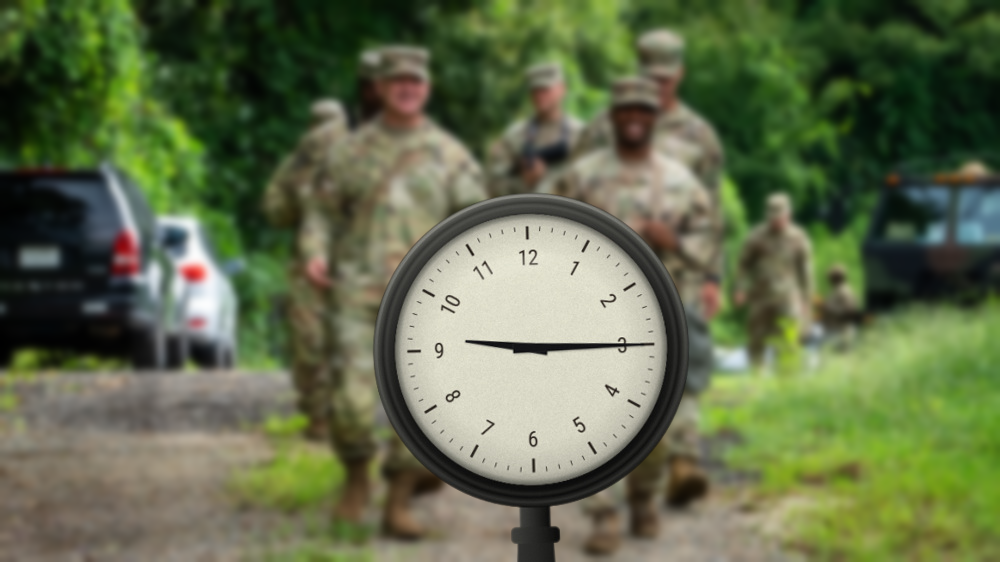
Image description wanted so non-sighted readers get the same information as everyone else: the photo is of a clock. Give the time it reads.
9:15
